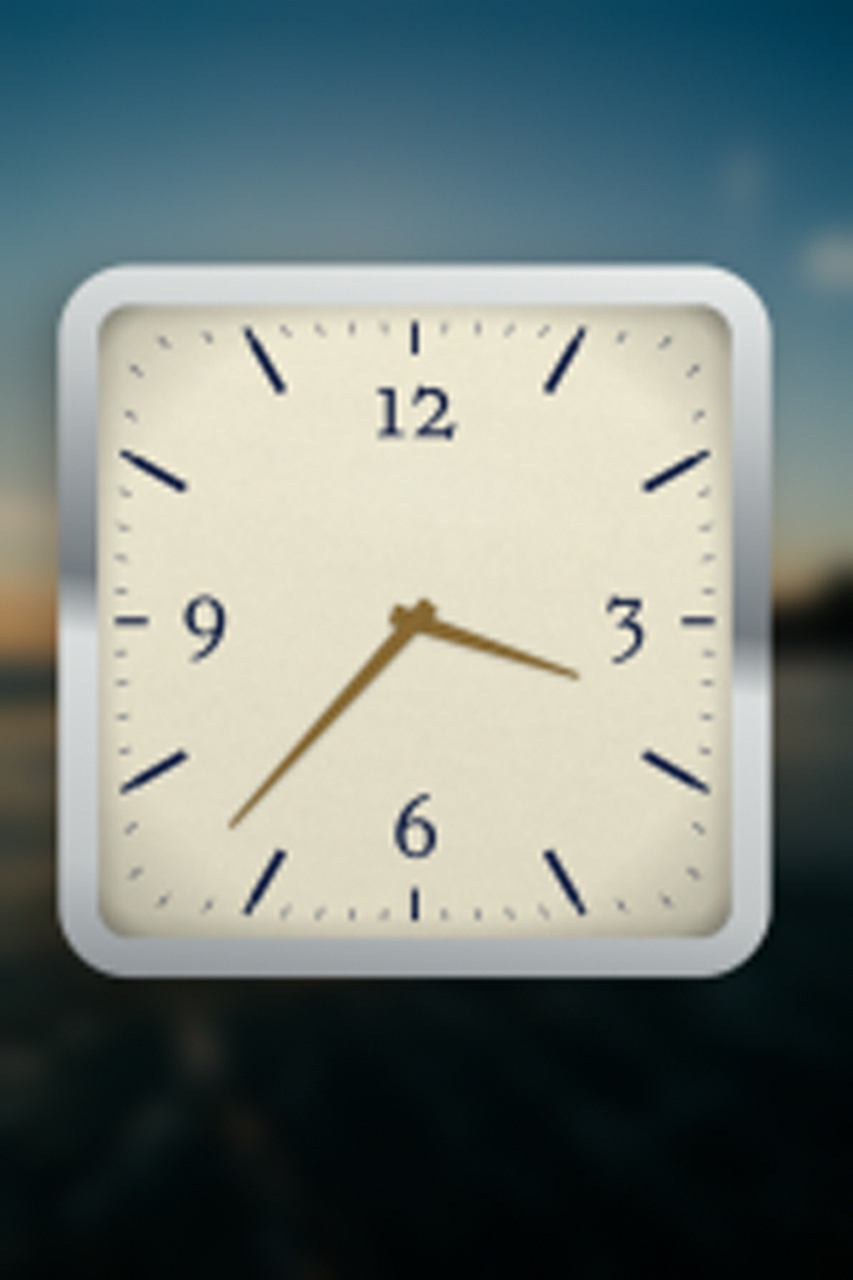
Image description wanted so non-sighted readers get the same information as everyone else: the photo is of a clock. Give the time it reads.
3:37
